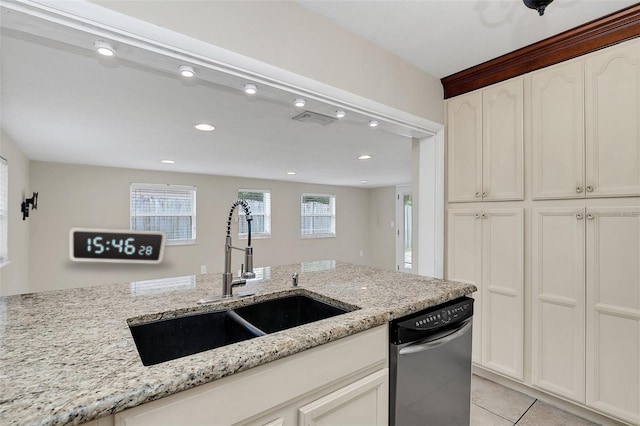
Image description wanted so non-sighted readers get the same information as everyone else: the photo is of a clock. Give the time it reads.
15:46:28
